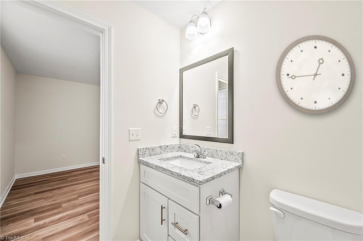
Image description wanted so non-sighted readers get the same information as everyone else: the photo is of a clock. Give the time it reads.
12:44
